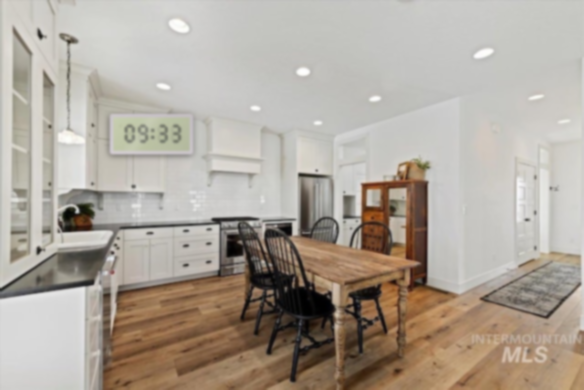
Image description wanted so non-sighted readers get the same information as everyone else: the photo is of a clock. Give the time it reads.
9:33
